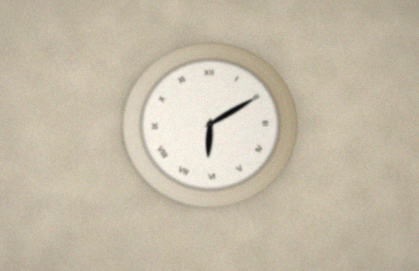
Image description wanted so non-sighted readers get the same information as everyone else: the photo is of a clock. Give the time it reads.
6:10
